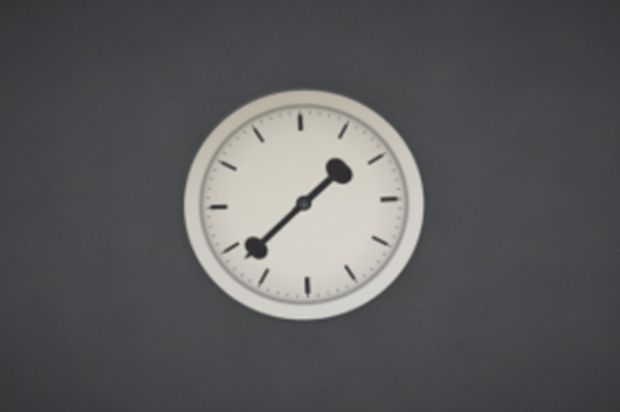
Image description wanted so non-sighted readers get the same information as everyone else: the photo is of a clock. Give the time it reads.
1:38
